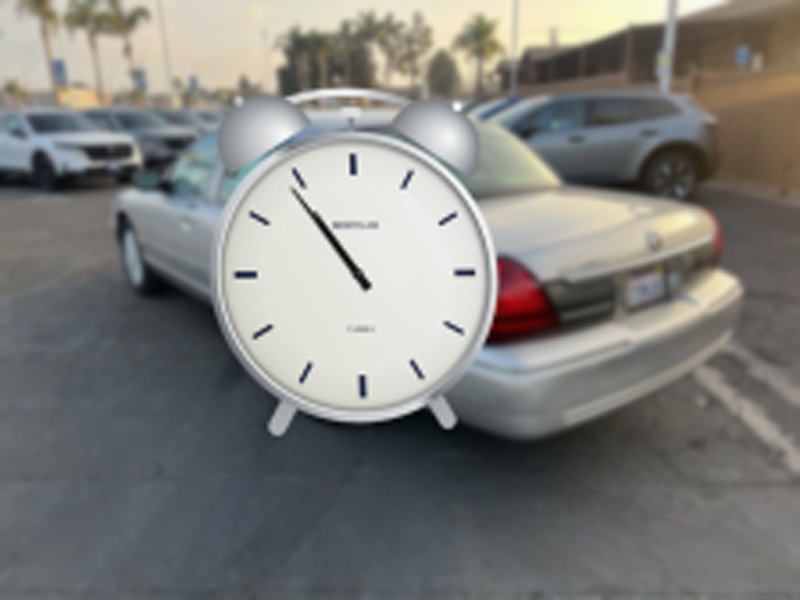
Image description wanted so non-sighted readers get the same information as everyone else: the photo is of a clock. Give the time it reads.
10:54
